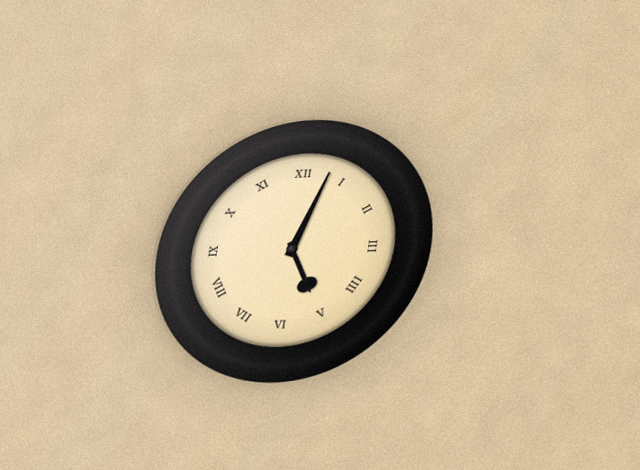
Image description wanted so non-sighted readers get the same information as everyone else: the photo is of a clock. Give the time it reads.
5:03
